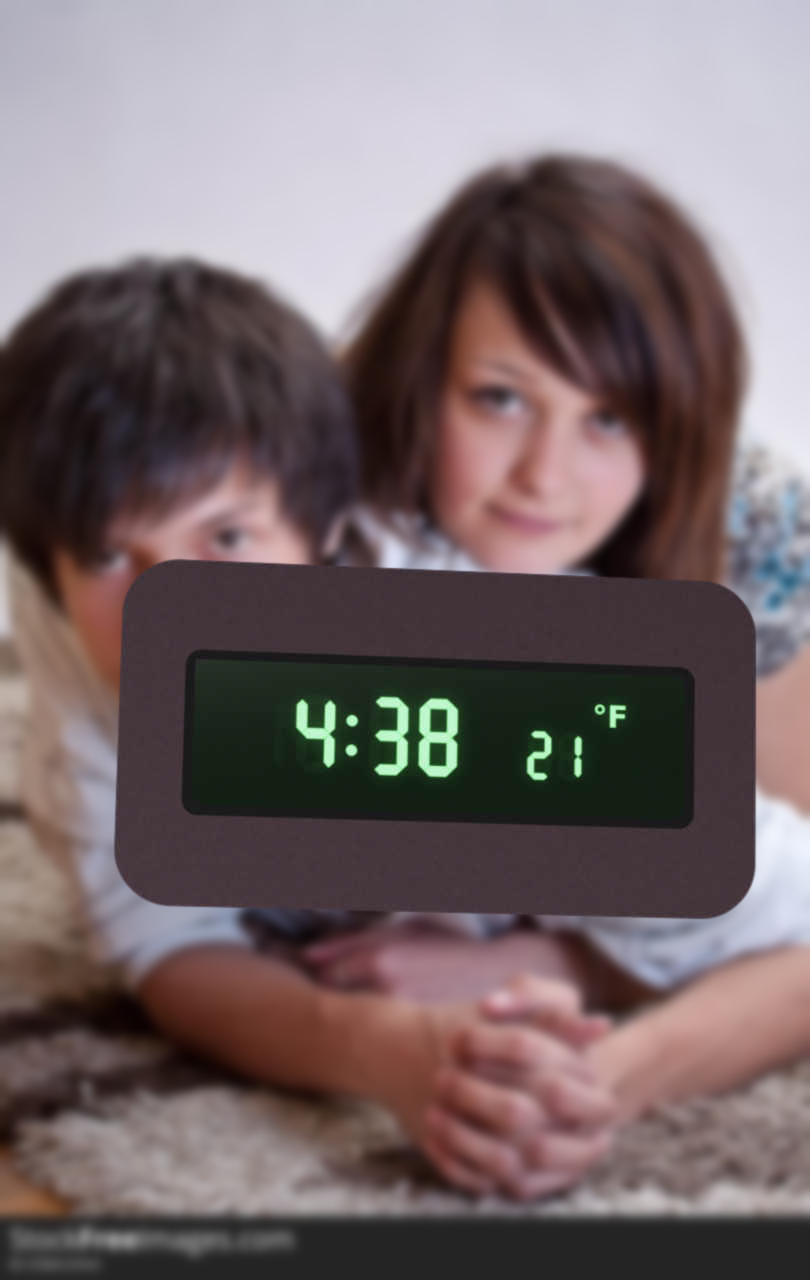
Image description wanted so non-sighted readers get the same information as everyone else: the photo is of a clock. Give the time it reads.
4:38
